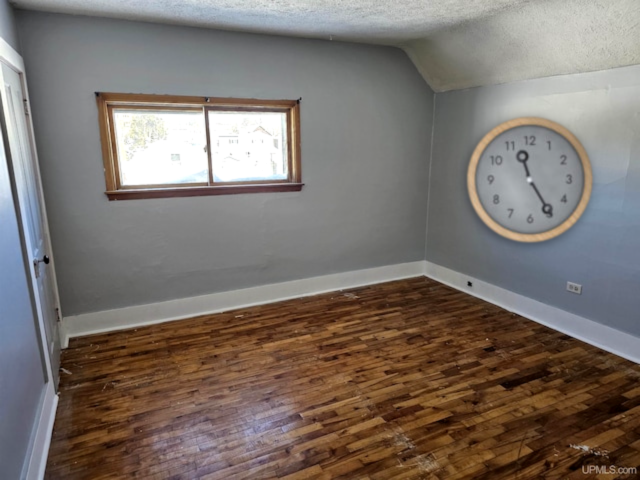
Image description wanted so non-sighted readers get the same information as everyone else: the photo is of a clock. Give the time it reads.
11:25
